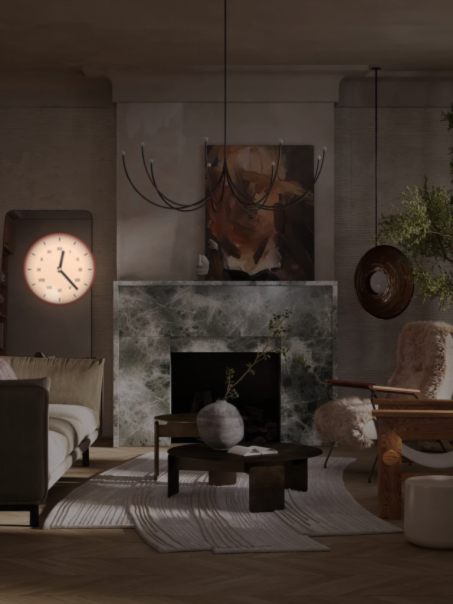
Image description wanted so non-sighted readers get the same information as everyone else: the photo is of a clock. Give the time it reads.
12:23
